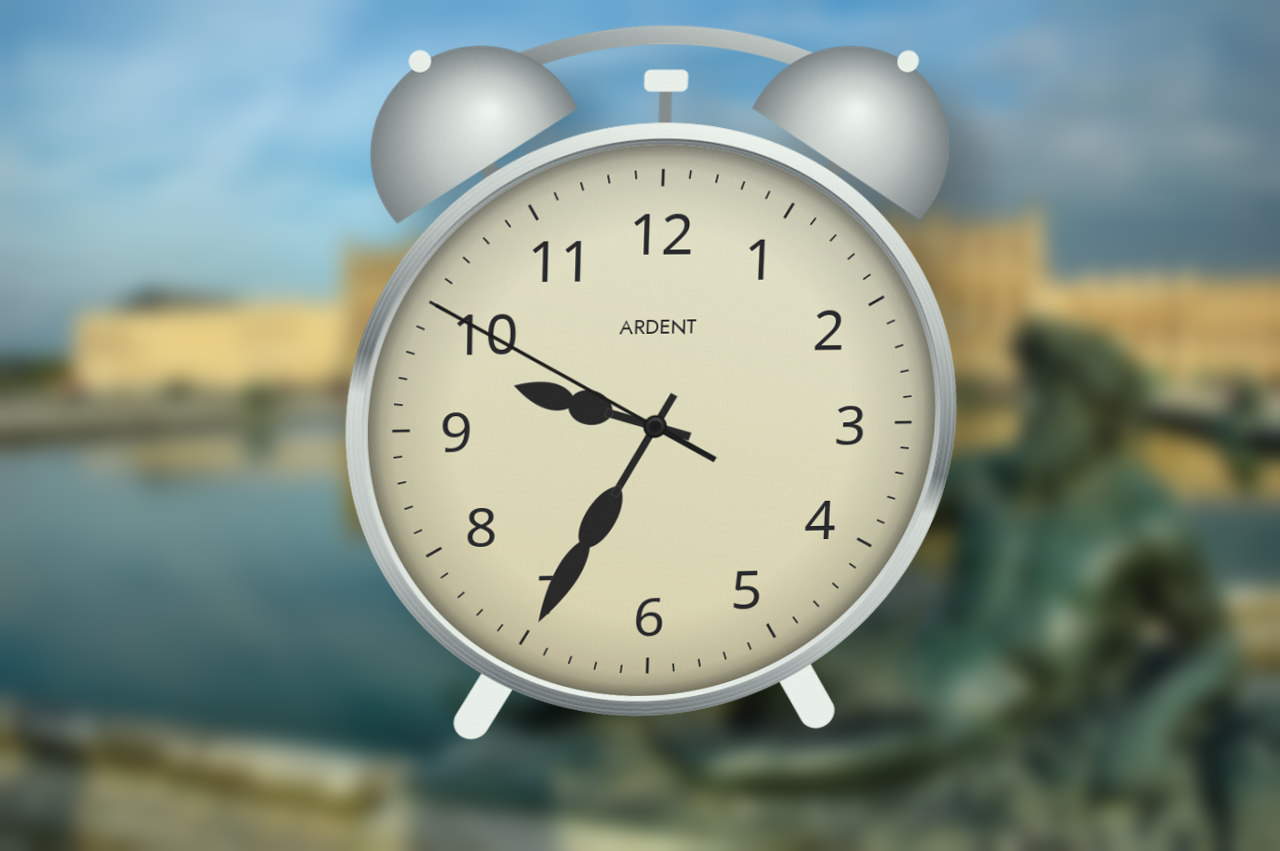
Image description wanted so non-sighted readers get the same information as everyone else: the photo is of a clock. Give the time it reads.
9:34:50
